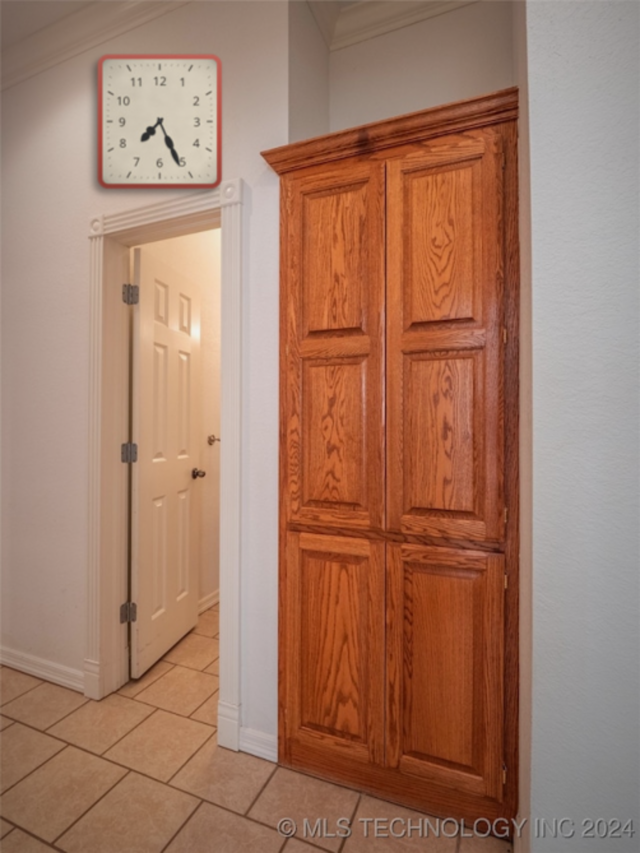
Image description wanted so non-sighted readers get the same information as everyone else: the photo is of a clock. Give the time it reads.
7:26
